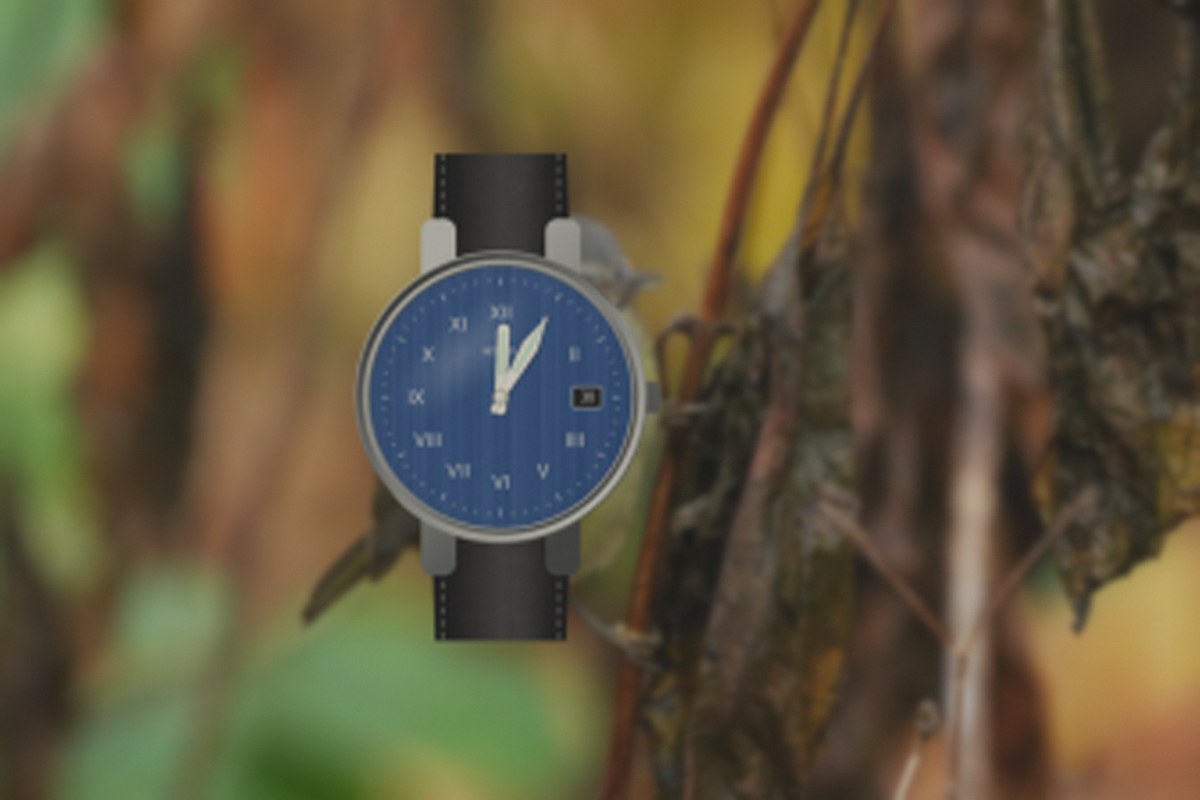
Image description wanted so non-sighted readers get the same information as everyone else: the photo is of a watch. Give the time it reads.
12:05
